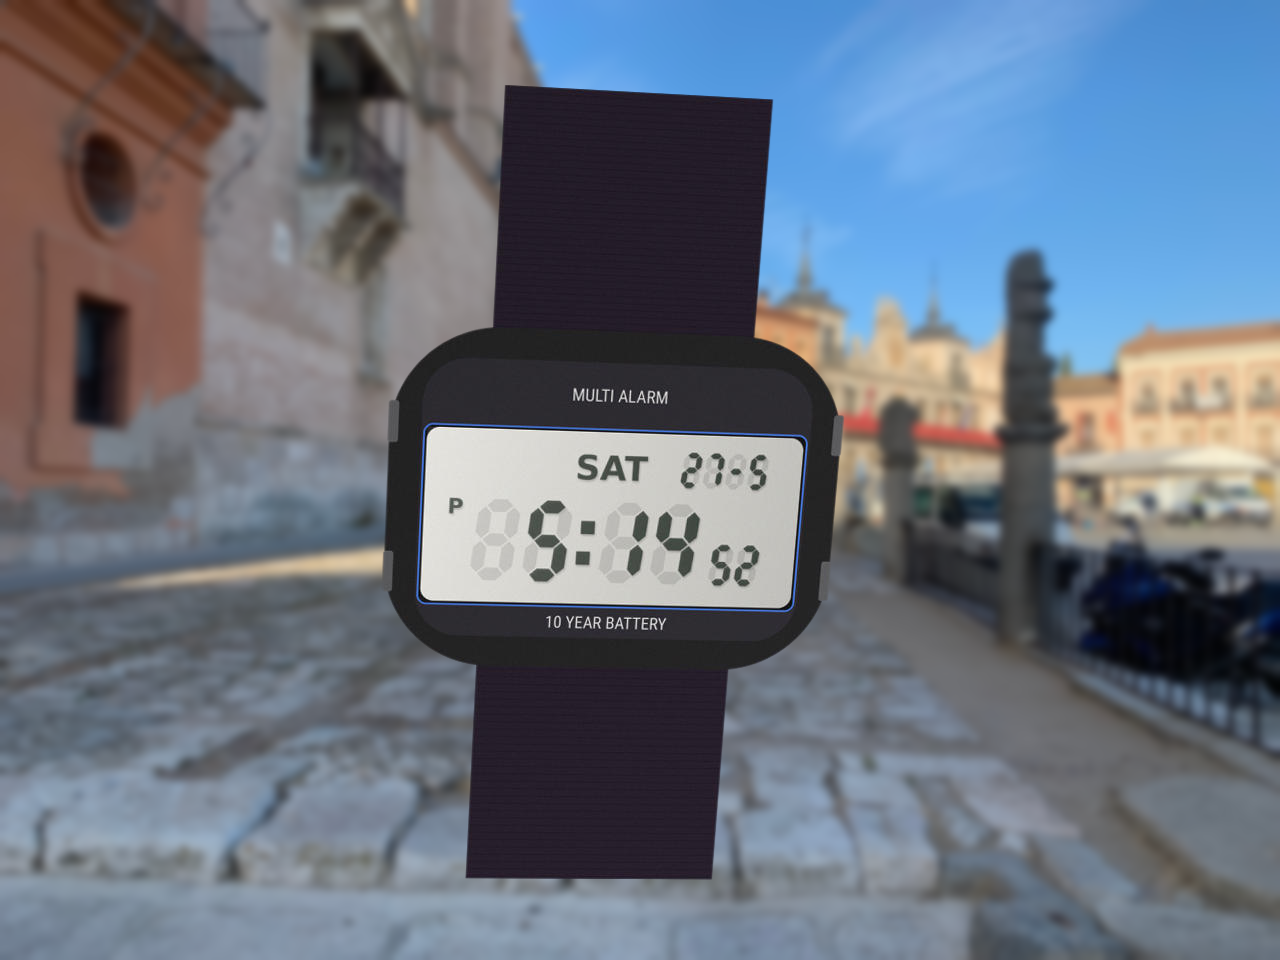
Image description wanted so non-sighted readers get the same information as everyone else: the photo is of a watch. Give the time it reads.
5:14:52
